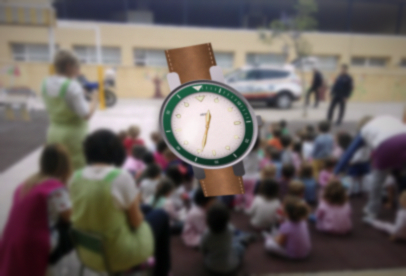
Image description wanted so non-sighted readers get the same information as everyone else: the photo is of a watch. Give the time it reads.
12:34
